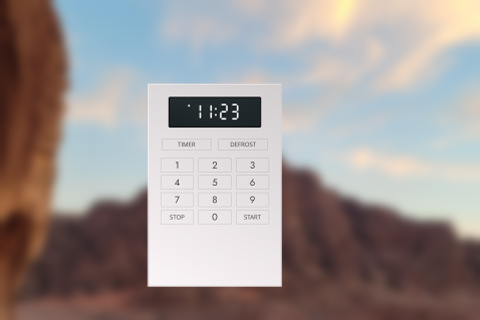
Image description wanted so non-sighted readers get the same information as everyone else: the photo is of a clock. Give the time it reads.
11:23
